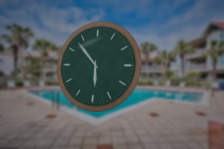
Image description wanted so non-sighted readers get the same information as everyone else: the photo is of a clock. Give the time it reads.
5:53
